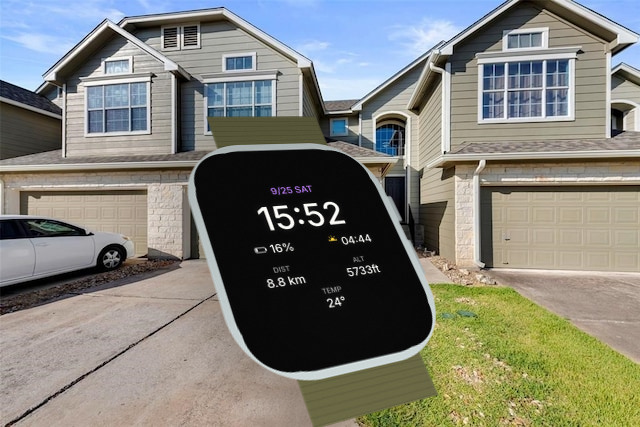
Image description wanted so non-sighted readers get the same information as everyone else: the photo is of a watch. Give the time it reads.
15:52
